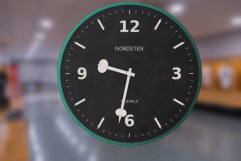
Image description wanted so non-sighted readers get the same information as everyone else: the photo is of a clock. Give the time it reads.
9:32
